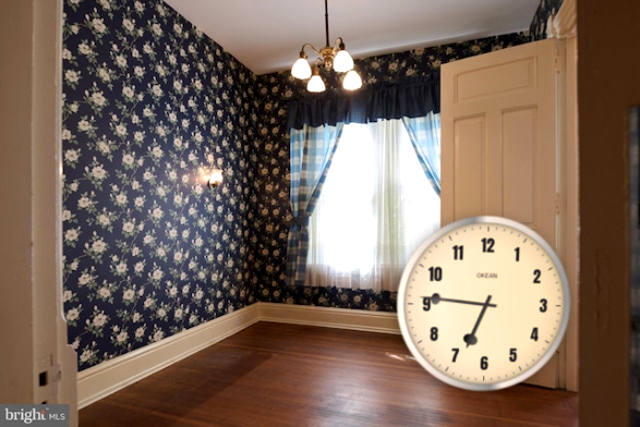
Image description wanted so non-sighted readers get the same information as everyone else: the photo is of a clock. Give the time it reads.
6:46
